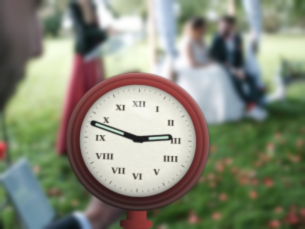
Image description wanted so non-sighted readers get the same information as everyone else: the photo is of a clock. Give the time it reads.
2:48
